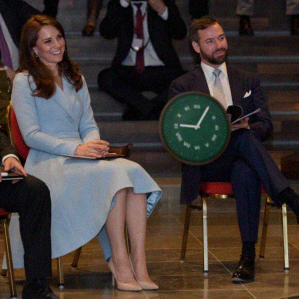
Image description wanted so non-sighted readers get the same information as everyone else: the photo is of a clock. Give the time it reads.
9:05
